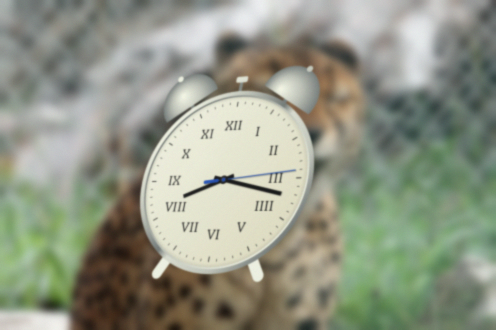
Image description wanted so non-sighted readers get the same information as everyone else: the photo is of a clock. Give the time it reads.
8:17:14
